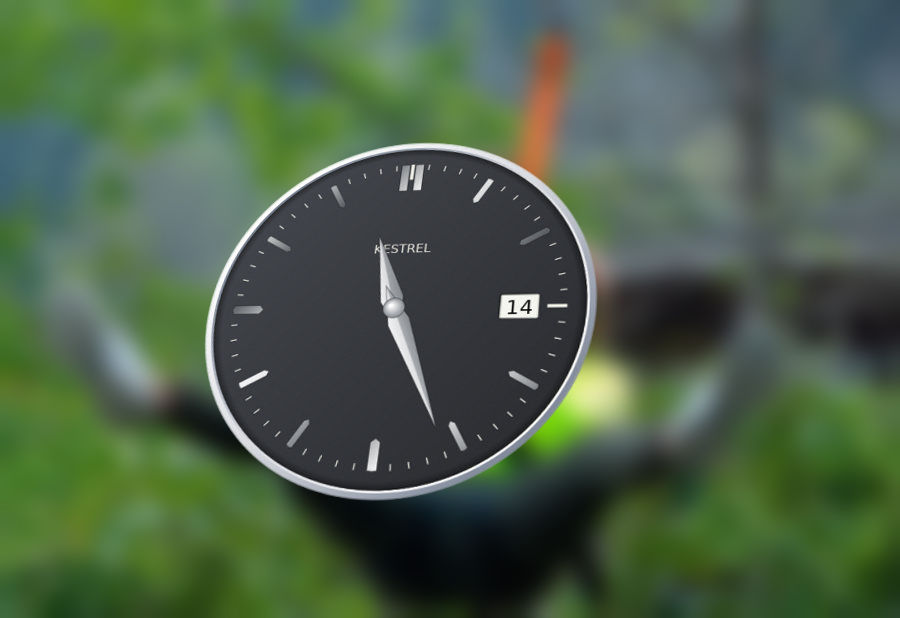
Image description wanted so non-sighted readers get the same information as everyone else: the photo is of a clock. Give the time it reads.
11:26
